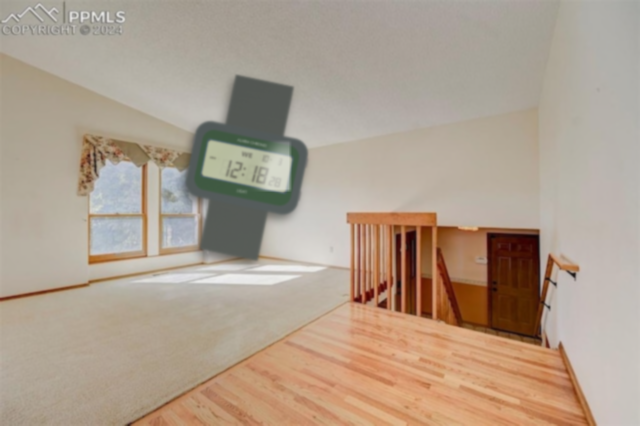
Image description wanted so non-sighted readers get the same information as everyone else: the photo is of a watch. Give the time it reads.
12:18
